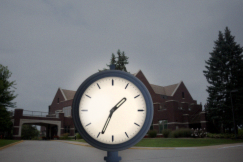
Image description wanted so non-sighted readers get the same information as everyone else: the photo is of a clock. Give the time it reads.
1:34
